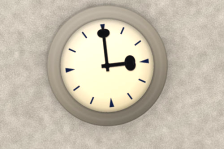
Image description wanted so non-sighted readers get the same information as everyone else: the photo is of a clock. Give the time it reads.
3:00
